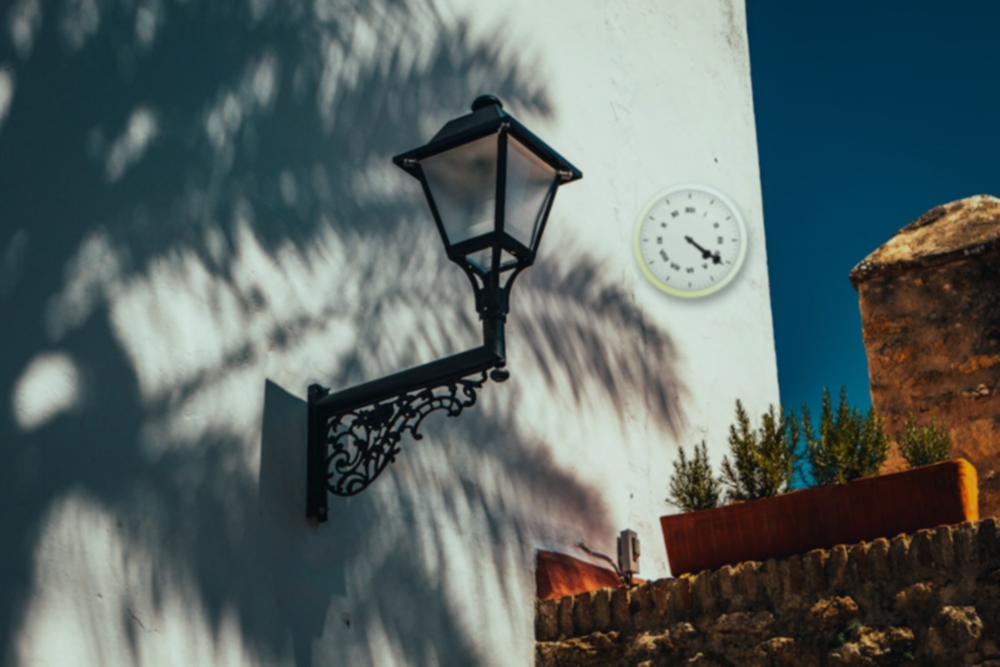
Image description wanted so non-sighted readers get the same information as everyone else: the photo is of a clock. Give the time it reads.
4:21
